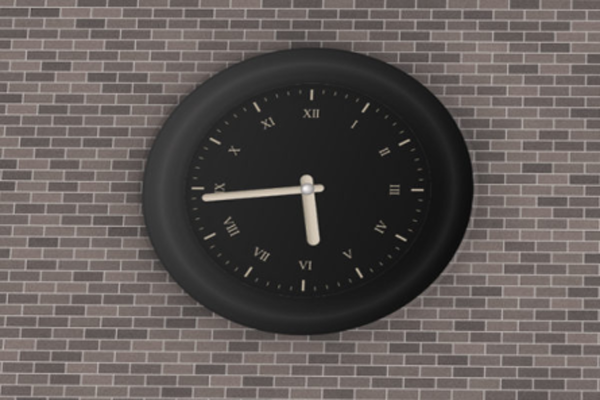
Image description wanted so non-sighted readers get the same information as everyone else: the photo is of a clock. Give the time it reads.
5:44
